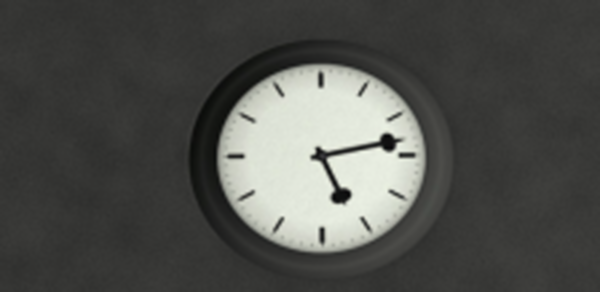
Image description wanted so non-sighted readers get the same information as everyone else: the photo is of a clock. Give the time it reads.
5:13
